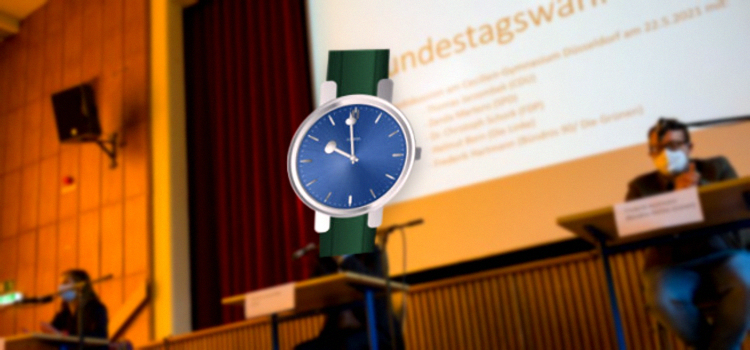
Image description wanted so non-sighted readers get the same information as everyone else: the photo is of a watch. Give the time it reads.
9:59
